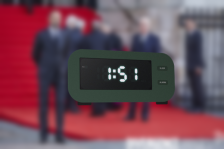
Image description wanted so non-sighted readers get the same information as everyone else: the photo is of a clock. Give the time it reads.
1:51
